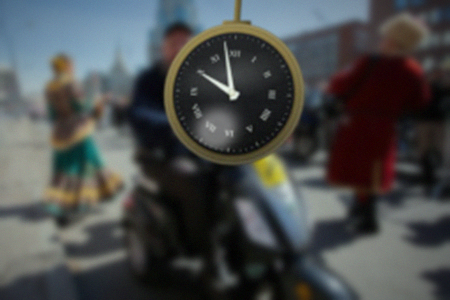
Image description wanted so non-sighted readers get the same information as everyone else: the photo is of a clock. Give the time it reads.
9:58
